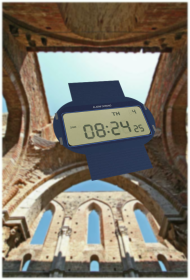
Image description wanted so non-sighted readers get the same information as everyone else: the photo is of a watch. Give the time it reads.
8:24:25
